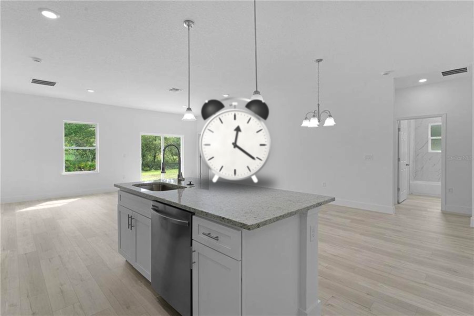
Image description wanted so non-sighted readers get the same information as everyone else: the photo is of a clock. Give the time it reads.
12:21
